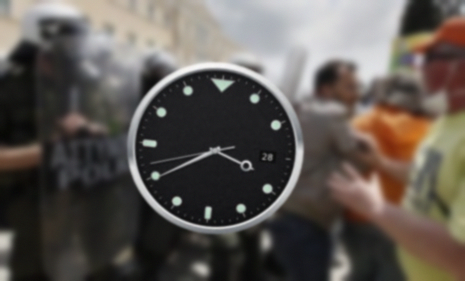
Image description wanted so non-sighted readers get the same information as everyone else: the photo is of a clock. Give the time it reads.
3:39:42
